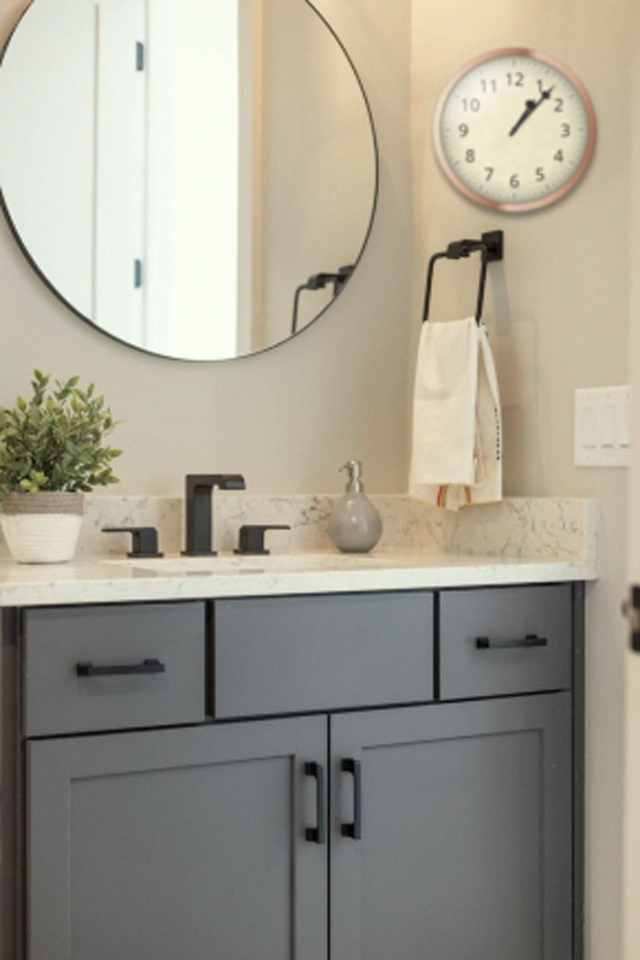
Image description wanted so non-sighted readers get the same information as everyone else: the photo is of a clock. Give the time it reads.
1:07
